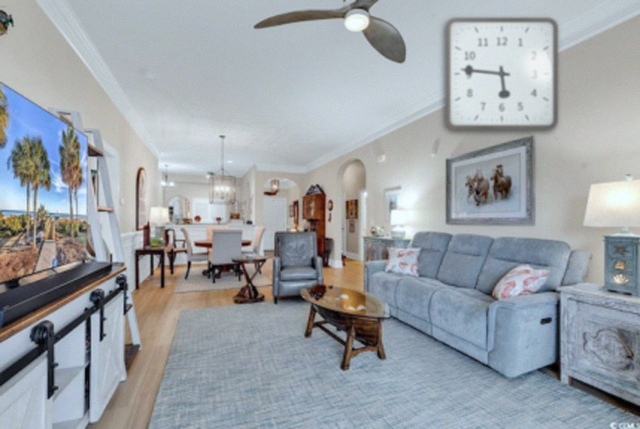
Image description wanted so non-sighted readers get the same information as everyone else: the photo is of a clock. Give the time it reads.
5:46
